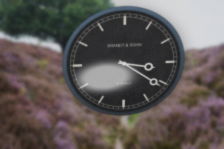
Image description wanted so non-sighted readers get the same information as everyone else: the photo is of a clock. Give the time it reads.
3:21
